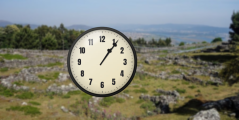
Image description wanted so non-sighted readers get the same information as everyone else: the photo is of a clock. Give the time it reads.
1:06
